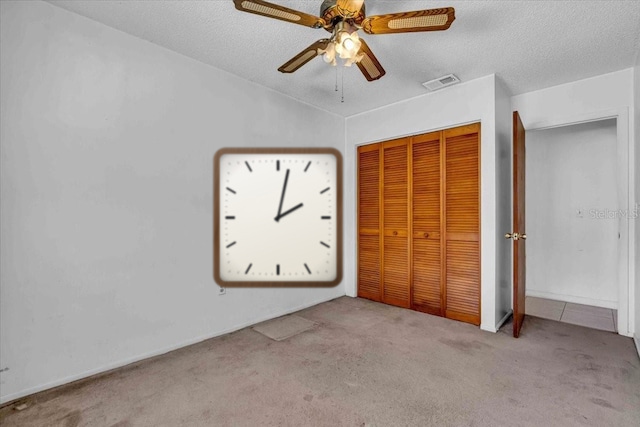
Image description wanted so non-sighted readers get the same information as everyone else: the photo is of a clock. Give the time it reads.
2:02
